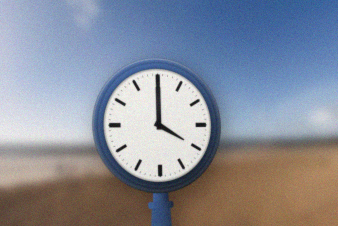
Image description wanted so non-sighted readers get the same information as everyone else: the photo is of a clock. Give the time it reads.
4:00
